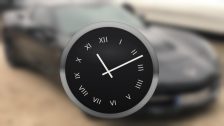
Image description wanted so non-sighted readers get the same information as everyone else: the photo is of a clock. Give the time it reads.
11:12
